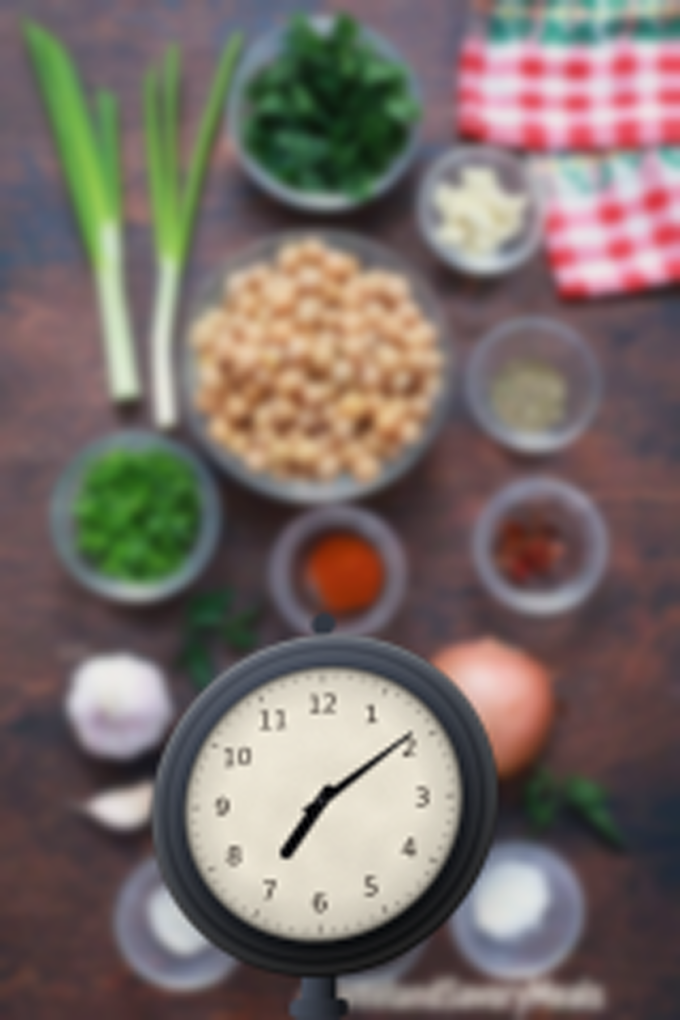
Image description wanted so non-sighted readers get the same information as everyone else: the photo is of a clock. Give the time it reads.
7:09
